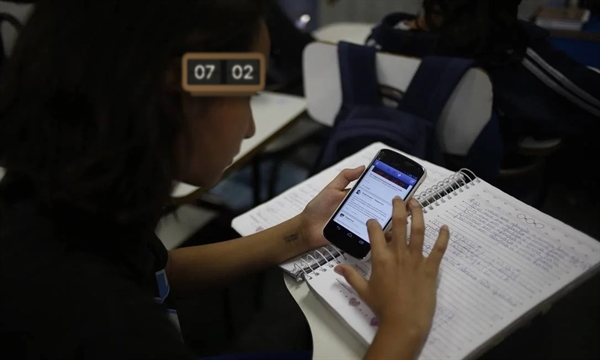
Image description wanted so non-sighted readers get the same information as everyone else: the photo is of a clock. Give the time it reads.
7:02
